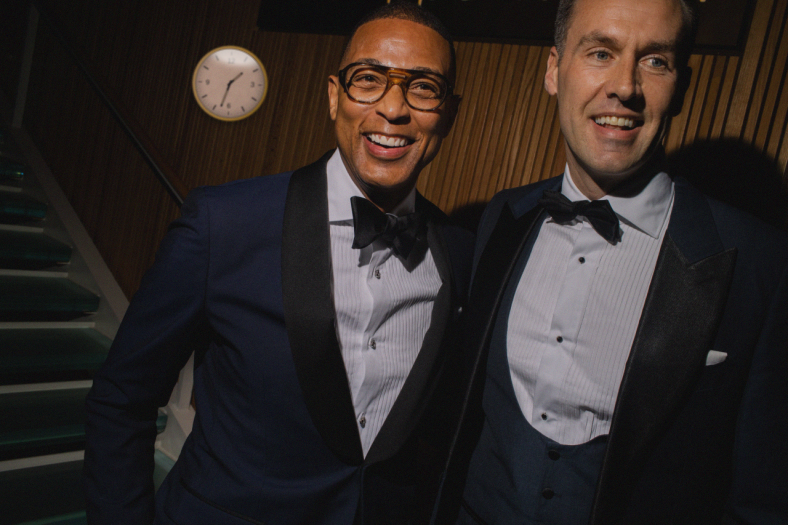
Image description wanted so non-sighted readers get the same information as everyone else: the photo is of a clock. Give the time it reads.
1:33
